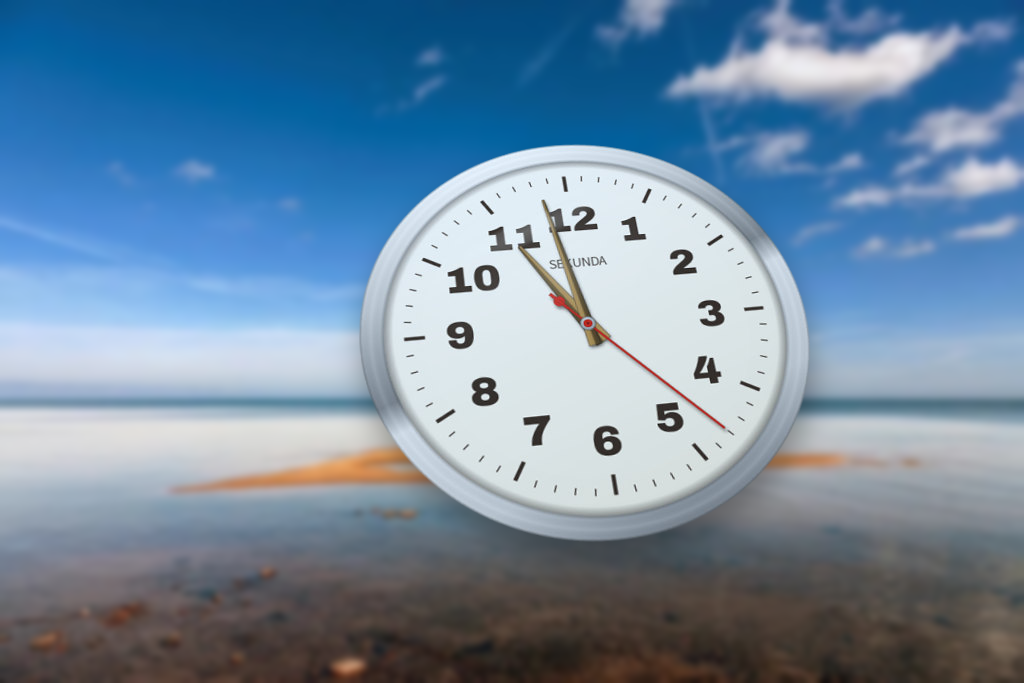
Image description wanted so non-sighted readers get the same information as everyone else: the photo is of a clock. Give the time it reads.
10:58:23
